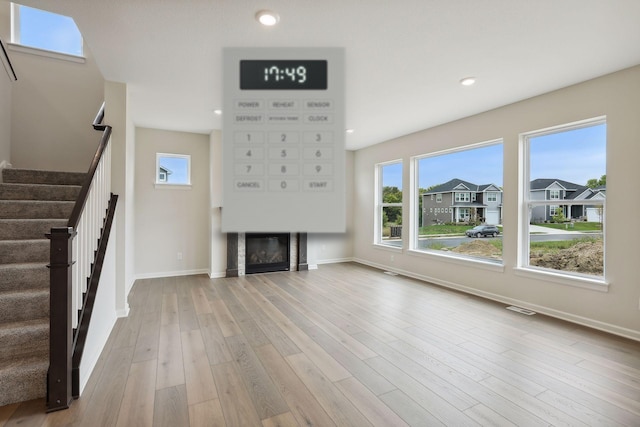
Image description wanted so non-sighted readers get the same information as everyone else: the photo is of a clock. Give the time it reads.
17:49
